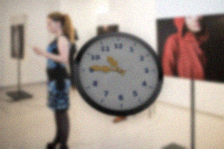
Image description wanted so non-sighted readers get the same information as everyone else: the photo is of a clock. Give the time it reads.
10:46
